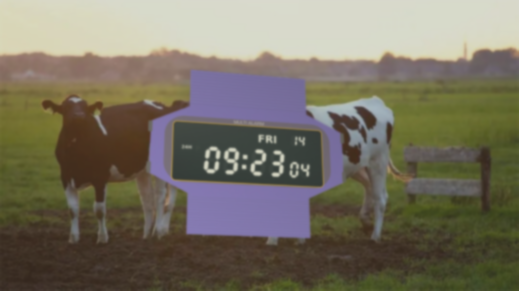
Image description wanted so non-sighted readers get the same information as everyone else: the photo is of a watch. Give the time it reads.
9:23:04
